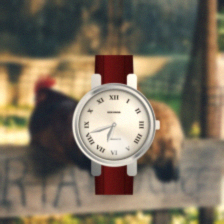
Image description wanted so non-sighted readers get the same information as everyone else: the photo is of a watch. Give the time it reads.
6:42
